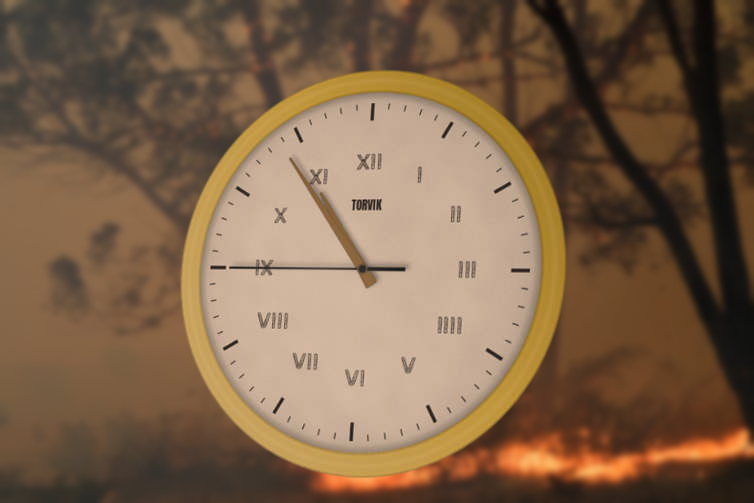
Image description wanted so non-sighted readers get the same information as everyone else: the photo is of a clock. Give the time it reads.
10:53:45
